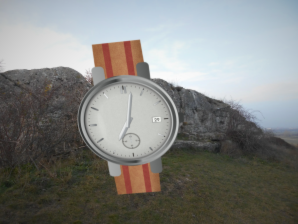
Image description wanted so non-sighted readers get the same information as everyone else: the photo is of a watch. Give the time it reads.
7:02
